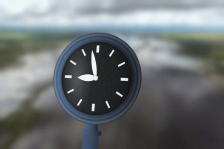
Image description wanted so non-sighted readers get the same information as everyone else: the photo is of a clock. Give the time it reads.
8:58
